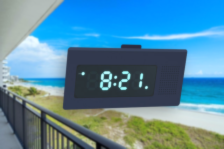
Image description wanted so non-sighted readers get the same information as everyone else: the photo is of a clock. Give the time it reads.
8:21
